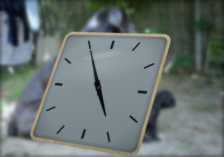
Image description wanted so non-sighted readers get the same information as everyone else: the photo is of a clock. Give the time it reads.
4:55
